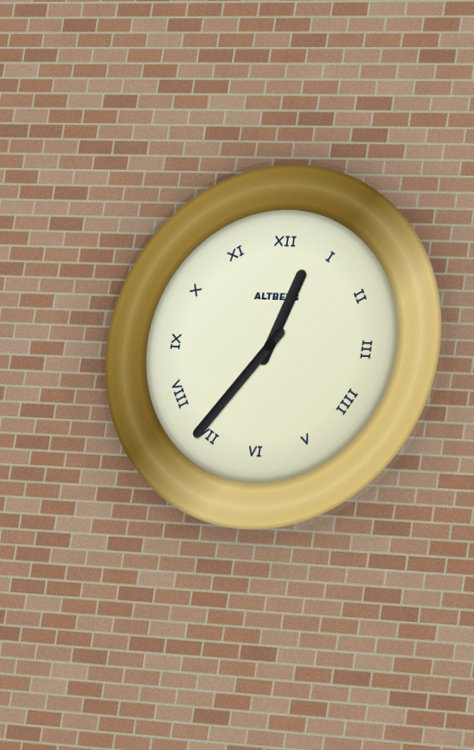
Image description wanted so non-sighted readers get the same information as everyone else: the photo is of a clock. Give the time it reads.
12:36
